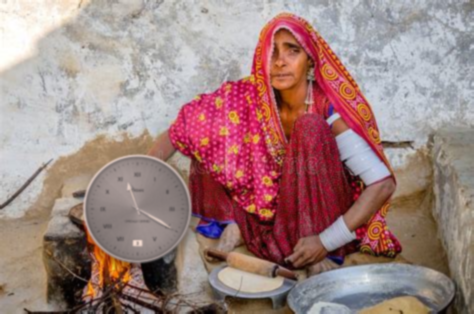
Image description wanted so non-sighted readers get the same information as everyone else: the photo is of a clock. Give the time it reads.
11:20
